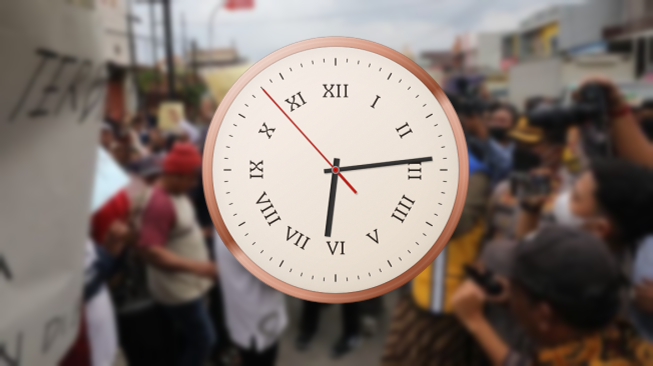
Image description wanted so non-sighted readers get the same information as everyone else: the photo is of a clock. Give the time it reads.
6:13:53
